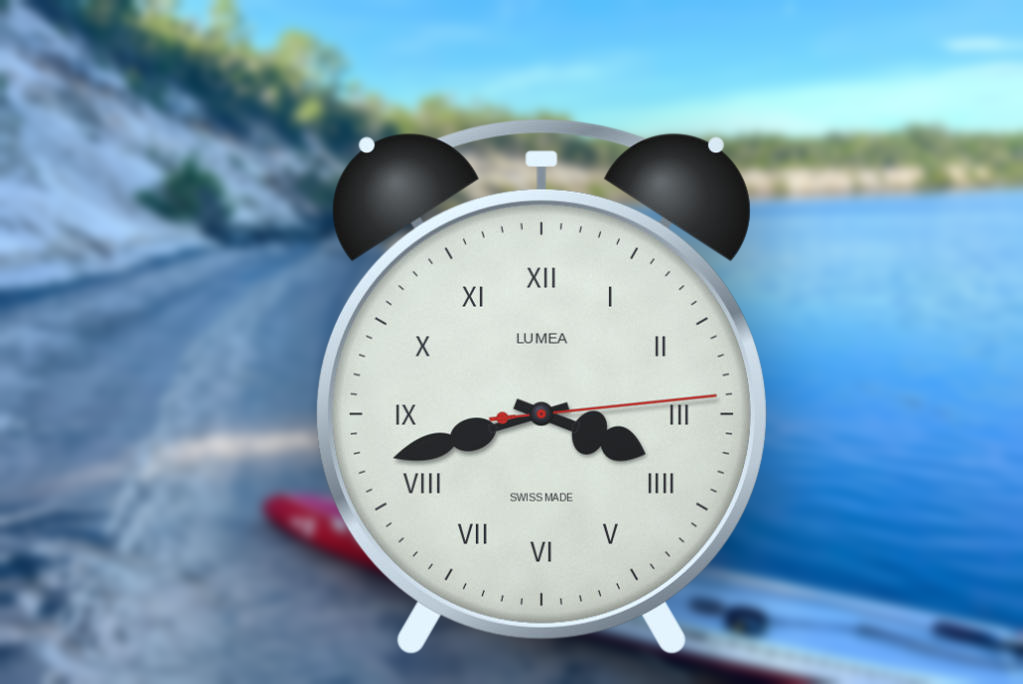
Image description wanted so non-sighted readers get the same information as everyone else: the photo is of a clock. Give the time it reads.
3:42:14
